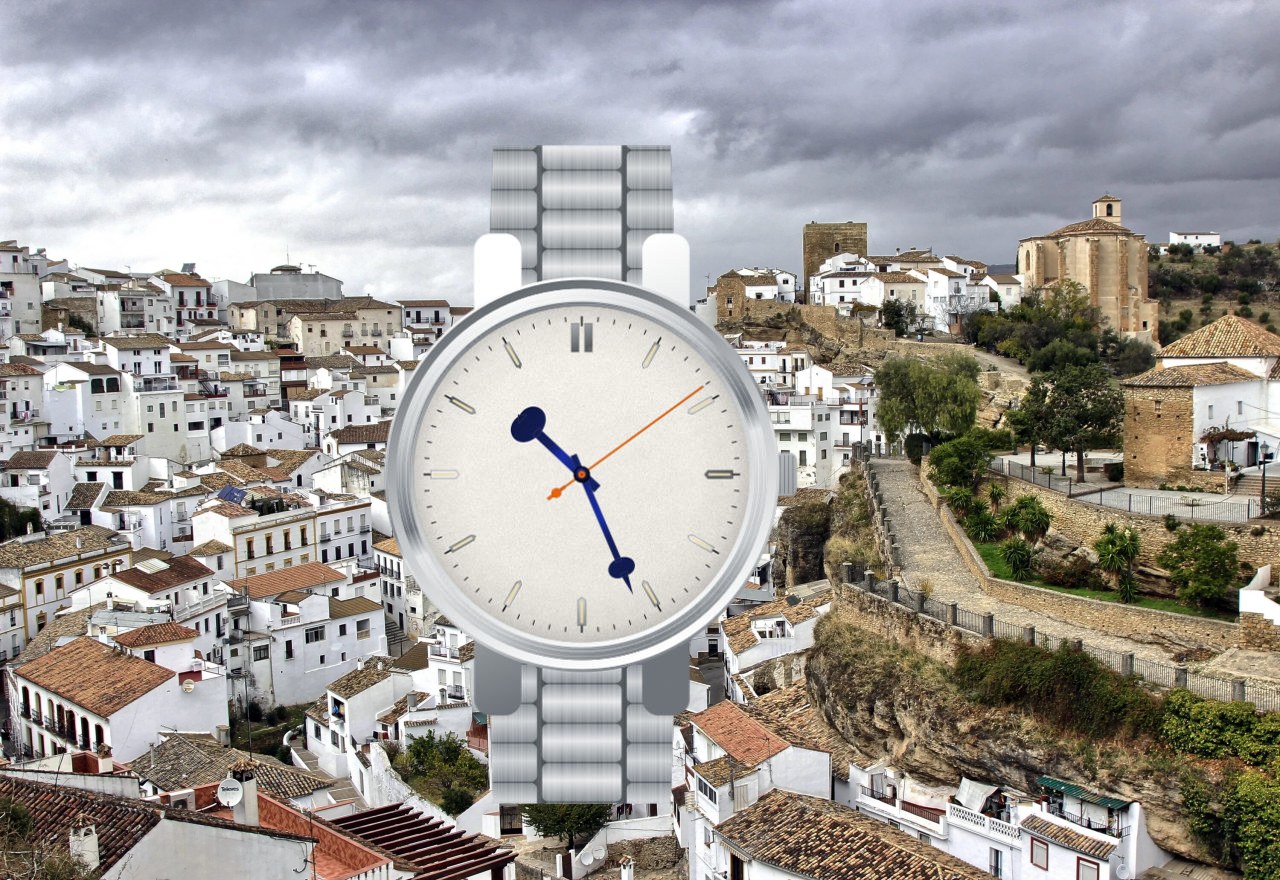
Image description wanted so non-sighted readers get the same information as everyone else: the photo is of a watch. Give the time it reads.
10:26:09
